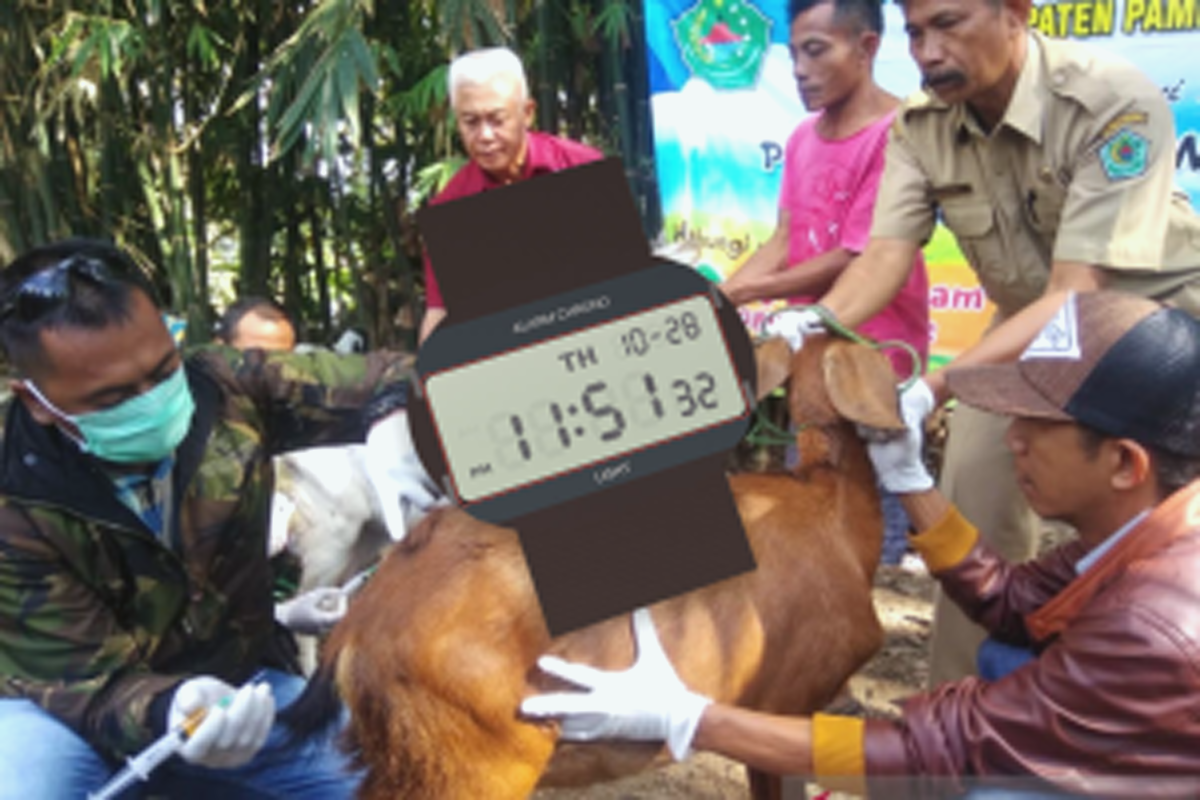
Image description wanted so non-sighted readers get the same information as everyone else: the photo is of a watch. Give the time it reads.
11:51:32
